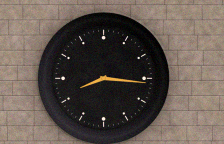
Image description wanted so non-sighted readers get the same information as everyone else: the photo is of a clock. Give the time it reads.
8:16
